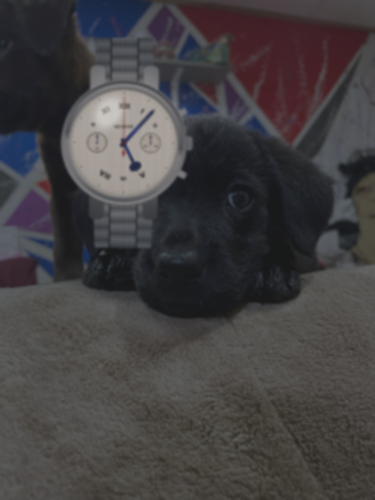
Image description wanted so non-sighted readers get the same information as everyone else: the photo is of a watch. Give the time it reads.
5:07
